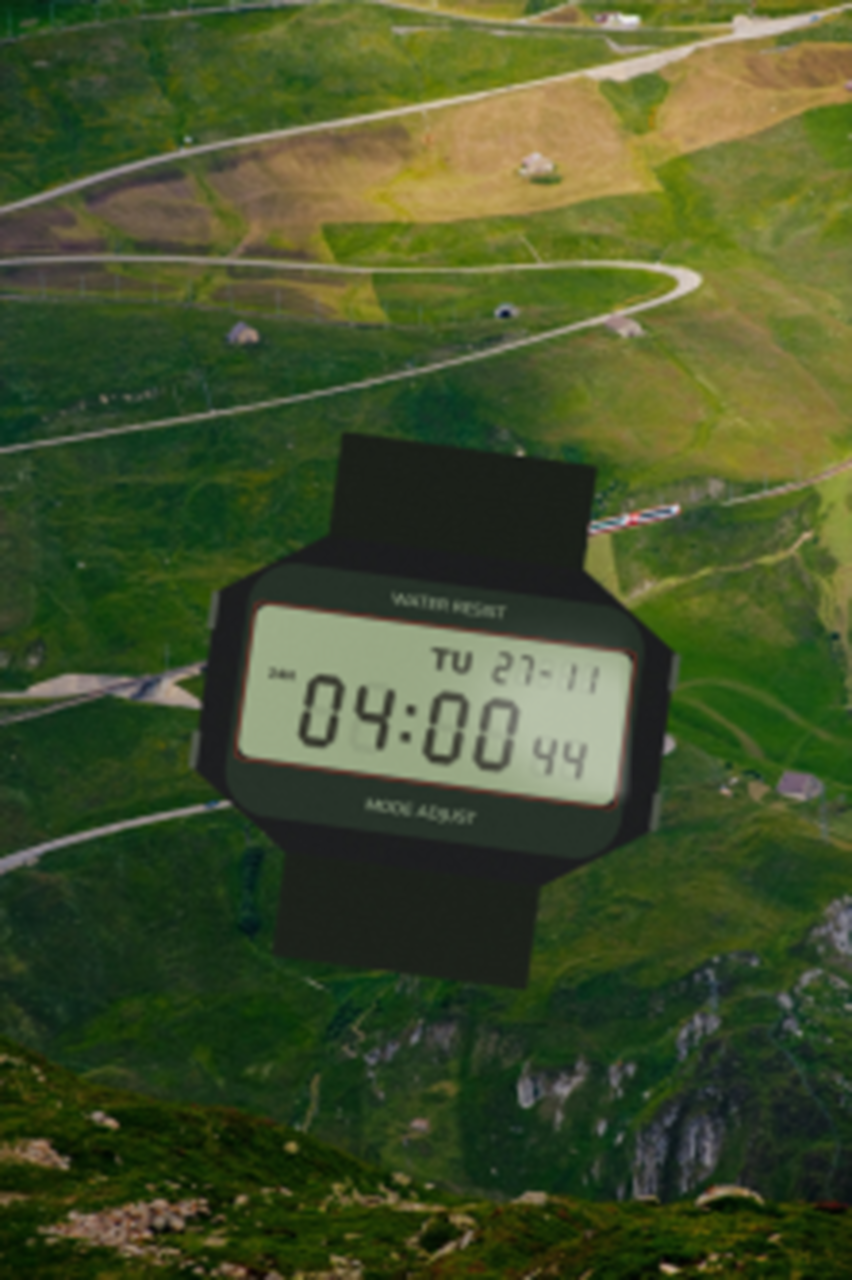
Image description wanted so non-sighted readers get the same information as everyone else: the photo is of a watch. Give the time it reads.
4:00:44
